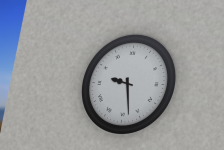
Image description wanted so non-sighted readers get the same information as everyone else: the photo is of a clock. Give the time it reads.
9:28
